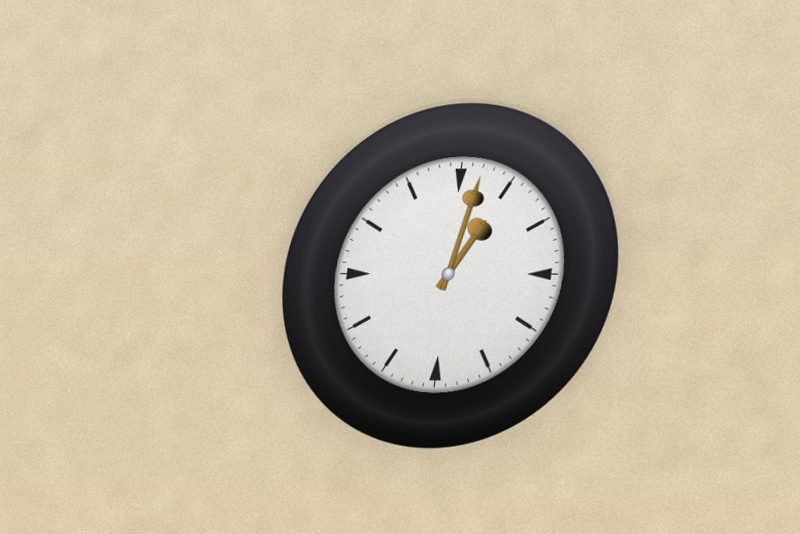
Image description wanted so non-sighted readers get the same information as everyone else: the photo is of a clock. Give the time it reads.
1:02
